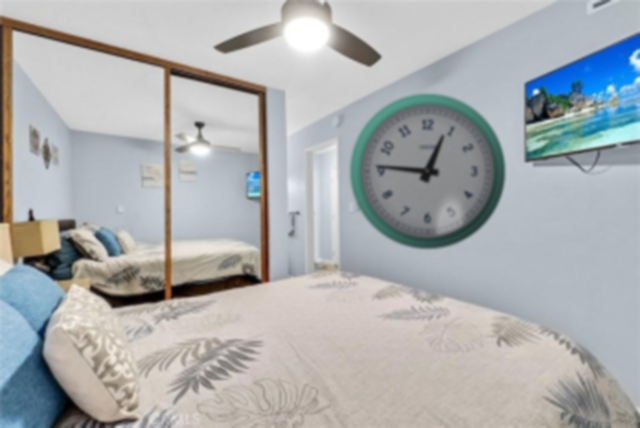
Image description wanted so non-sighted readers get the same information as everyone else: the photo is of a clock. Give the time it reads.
12:46
